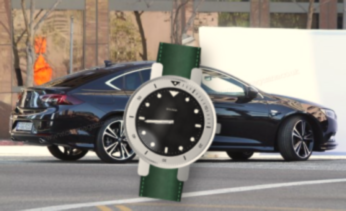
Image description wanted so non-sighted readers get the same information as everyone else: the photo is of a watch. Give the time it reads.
8:44
